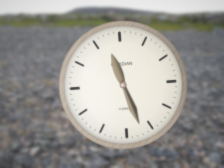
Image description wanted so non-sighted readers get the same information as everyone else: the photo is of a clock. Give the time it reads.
11:27
